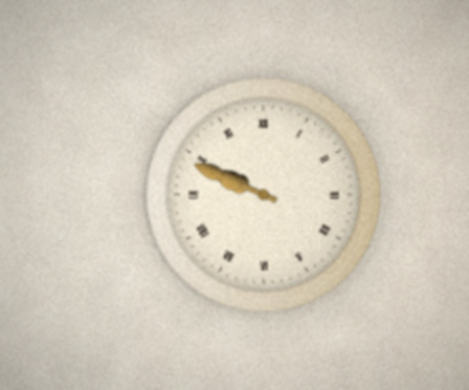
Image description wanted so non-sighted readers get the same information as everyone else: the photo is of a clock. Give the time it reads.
9:49
